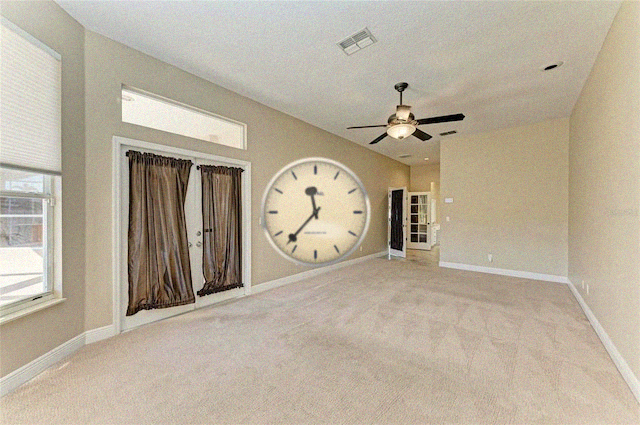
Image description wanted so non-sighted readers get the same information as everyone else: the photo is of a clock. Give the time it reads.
11:37
